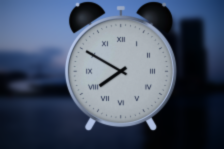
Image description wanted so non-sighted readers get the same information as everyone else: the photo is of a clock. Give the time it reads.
7:50
